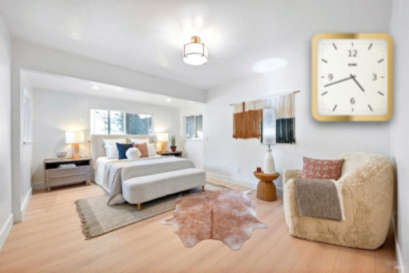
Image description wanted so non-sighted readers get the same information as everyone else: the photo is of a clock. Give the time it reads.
4:42
